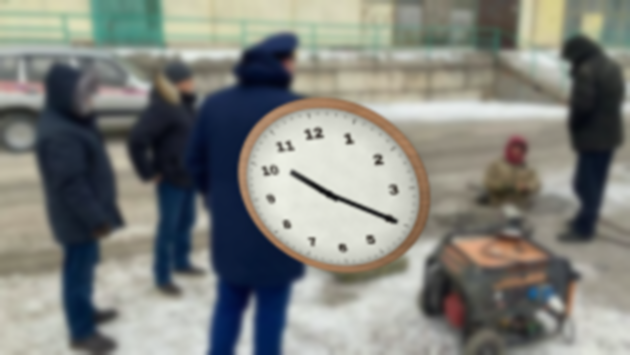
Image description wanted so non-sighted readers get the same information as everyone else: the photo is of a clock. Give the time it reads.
10:20
